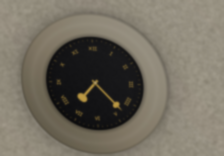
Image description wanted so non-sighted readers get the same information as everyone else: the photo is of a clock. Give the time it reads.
7:23
